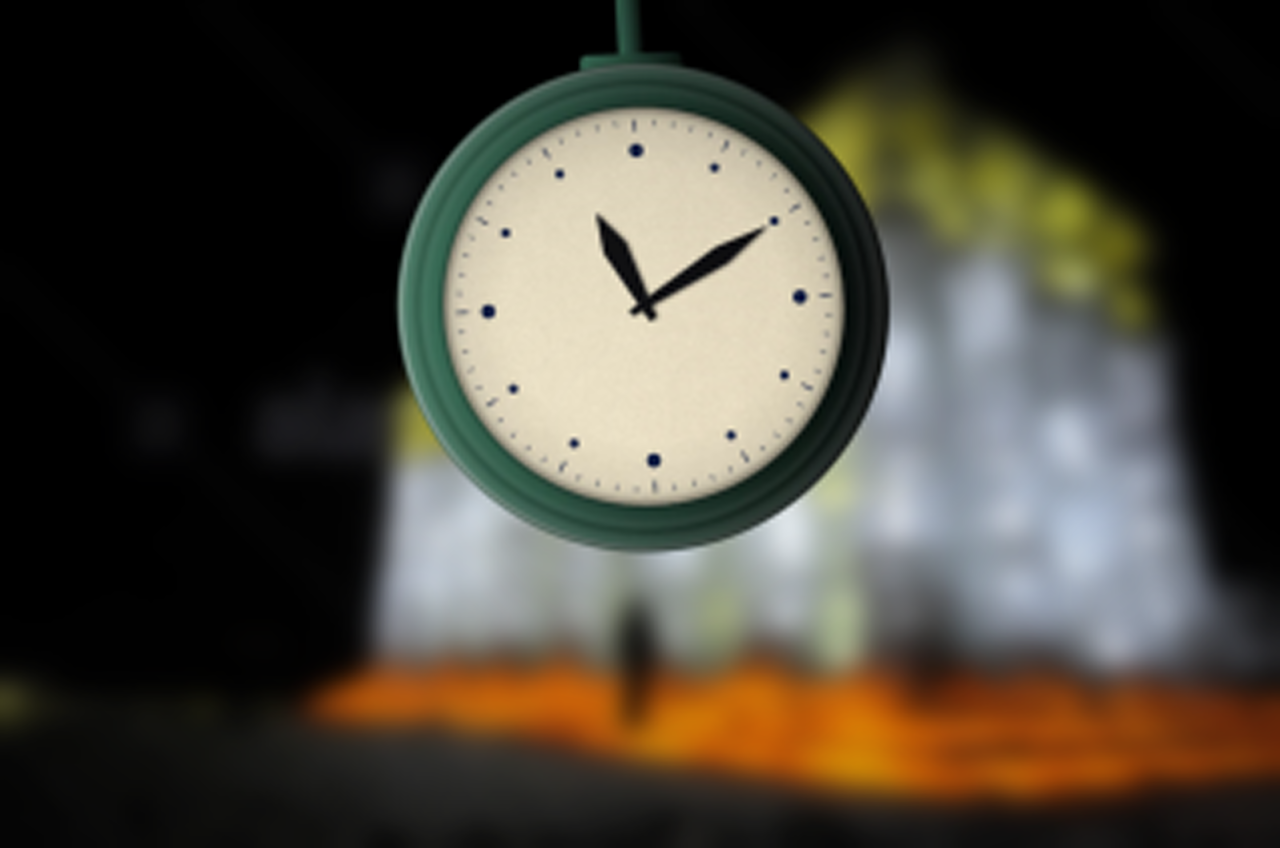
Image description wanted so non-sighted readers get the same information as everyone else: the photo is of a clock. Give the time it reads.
11:10
